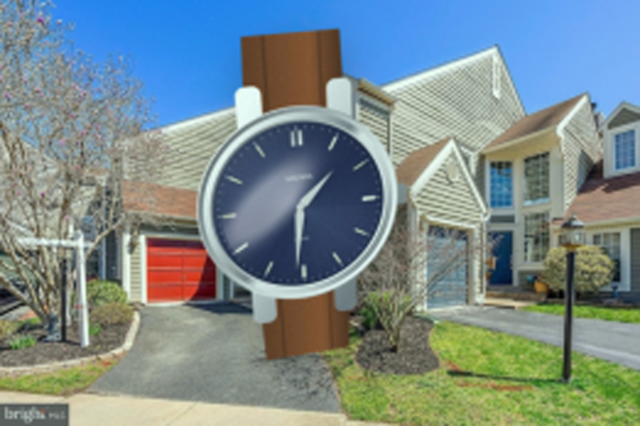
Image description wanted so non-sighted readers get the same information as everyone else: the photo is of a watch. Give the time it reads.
1:31
